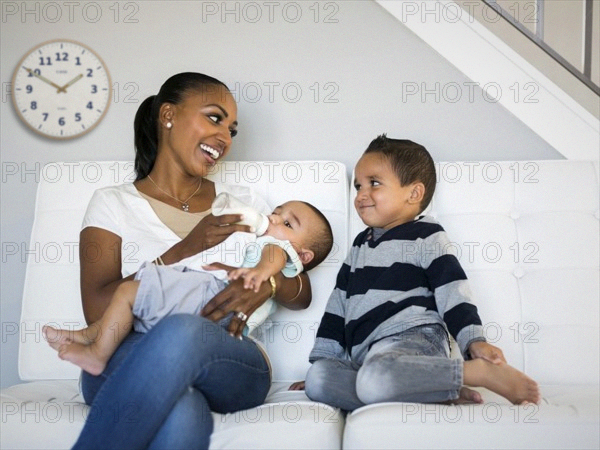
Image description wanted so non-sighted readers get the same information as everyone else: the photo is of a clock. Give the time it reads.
1:50
